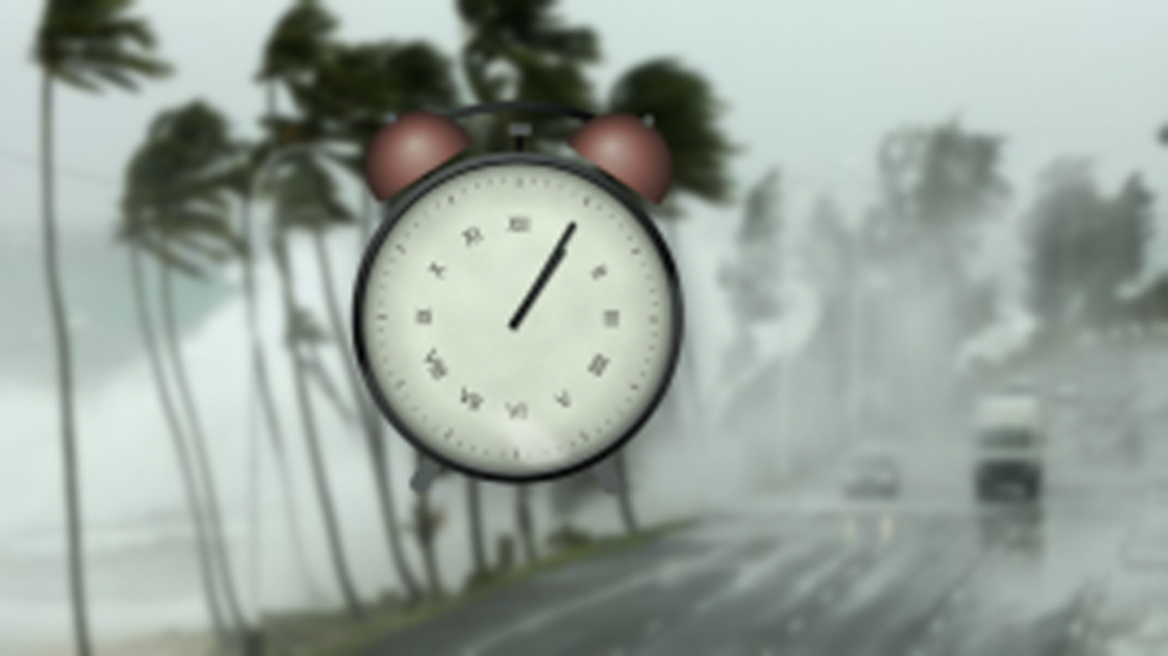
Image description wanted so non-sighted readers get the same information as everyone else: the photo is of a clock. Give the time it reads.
1:05
